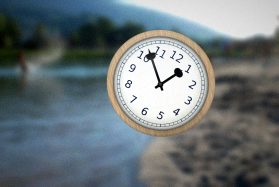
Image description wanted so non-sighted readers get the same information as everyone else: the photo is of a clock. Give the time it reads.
12:52
